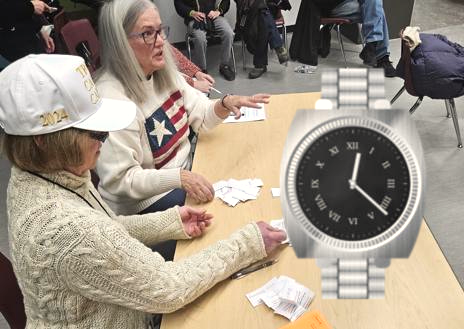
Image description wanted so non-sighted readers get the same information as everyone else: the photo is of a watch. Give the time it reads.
12:22
